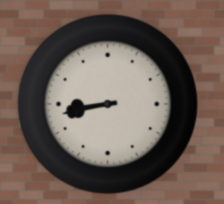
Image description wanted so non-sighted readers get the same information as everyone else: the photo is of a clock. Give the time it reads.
8:43
